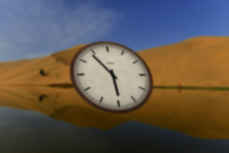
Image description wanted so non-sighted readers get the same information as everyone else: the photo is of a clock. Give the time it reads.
5:54
